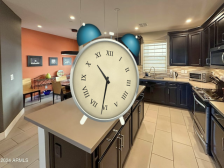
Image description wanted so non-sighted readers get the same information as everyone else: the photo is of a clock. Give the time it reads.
10:31
